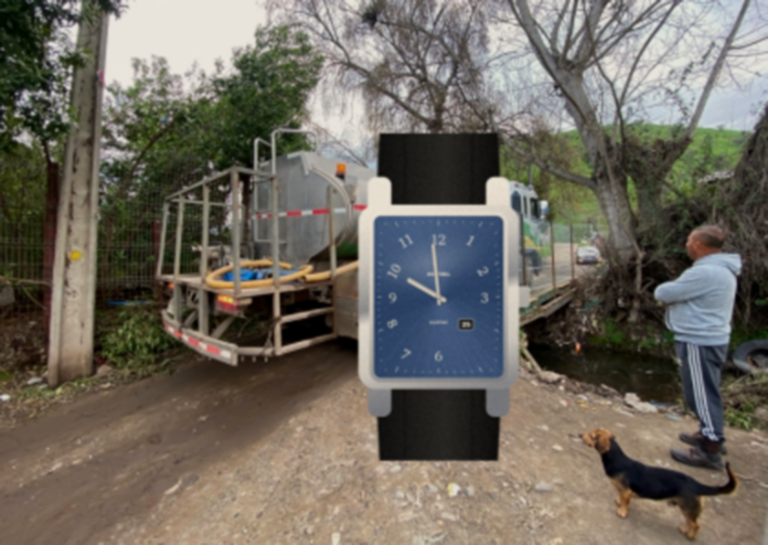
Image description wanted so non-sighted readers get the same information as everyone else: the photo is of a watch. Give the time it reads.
9:59
